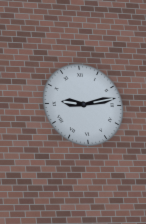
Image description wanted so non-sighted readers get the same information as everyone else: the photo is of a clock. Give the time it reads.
9:13
